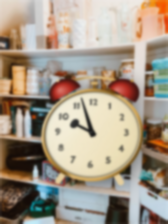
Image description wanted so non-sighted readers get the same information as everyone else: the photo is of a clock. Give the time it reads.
9:57
